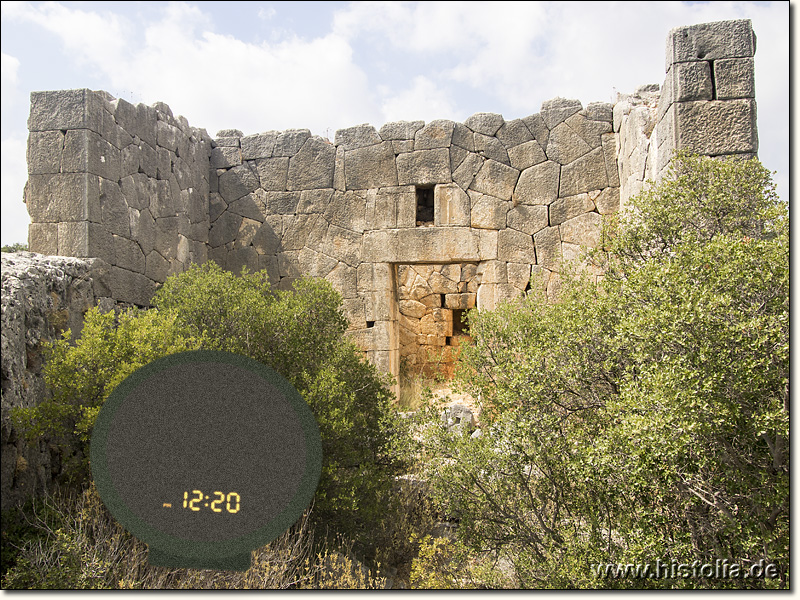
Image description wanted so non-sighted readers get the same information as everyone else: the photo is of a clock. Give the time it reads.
12:20
